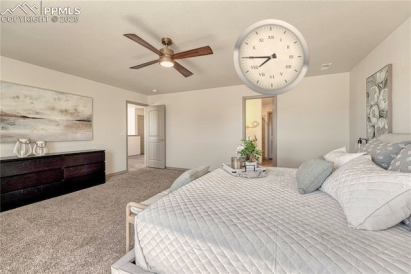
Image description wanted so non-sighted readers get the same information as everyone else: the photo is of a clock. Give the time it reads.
7:45
